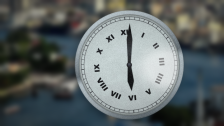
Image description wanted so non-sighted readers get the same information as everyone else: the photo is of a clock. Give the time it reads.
6:01
